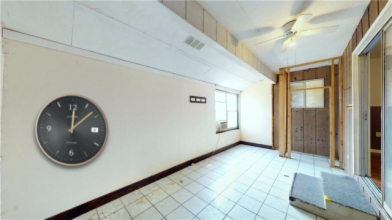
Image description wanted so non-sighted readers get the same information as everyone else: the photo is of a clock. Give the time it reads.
12:08
